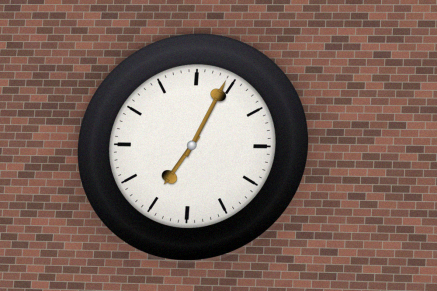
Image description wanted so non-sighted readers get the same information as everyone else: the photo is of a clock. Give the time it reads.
7:04
